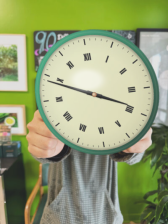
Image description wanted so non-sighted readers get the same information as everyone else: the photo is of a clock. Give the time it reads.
3:49
